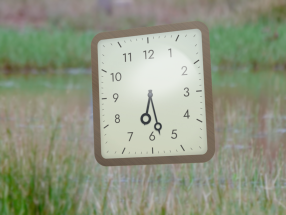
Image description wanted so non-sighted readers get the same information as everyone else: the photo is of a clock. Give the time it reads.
6:28
